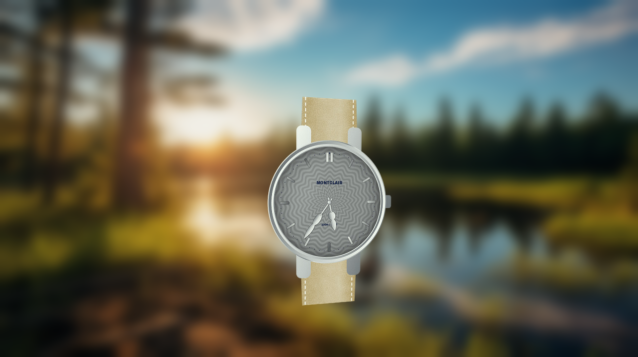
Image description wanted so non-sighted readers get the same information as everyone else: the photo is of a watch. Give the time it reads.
5:36
